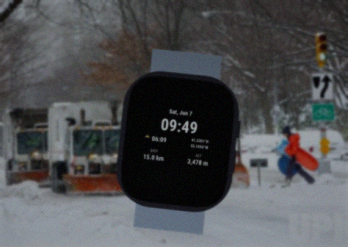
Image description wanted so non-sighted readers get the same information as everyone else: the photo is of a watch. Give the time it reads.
9:49
